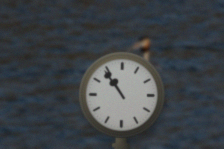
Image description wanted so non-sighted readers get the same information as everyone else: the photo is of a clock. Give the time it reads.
10:54
